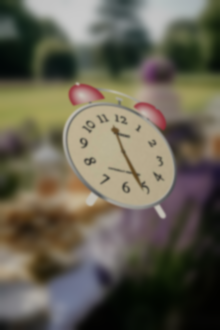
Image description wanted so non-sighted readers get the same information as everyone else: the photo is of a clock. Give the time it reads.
11:26
